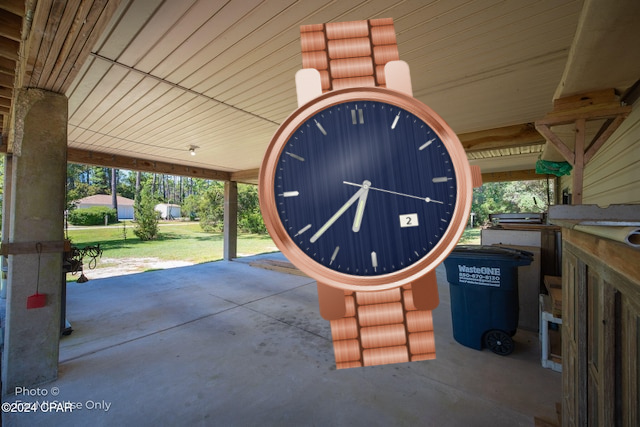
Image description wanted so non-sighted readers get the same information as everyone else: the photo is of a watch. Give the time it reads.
6:38:18
